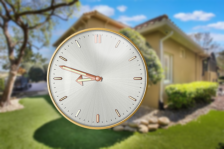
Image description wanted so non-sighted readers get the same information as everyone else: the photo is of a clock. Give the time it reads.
8:48
